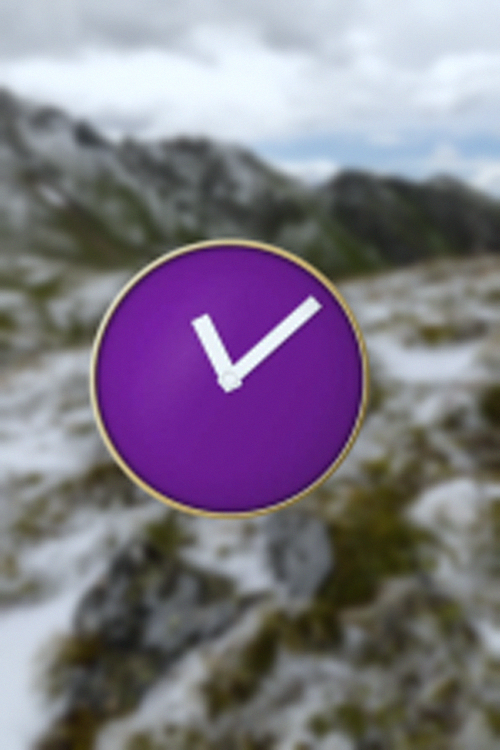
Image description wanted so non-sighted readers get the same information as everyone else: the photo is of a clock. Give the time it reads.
11:08
